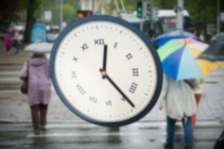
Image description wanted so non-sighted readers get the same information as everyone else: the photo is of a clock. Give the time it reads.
12:24
